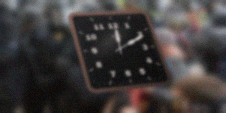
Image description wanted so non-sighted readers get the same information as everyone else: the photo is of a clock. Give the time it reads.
12:11
